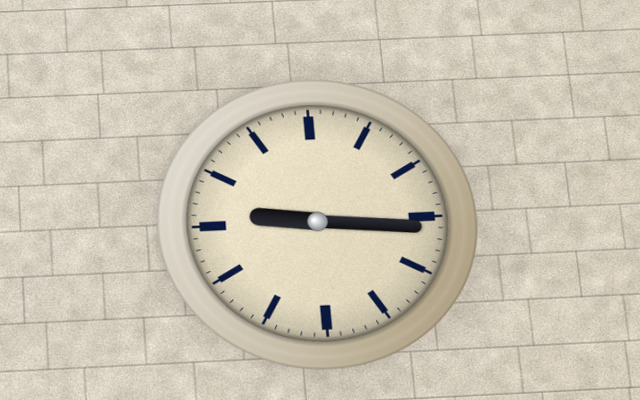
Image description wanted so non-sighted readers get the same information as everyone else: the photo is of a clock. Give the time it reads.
9:16
